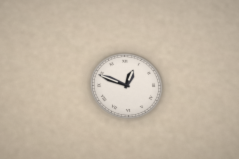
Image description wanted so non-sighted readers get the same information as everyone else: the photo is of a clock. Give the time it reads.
12:49
